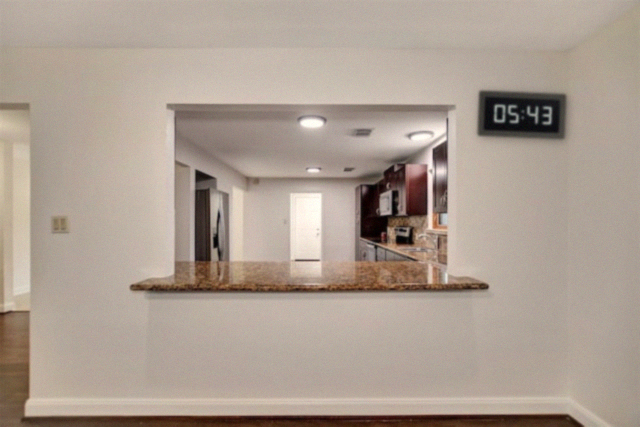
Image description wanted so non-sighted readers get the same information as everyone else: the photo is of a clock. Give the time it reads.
5:43
